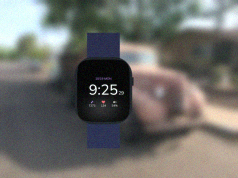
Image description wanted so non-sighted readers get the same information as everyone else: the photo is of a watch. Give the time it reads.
9:25
